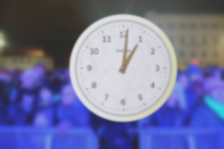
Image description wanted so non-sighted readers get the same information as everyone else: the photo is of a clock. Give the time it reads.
1:01
